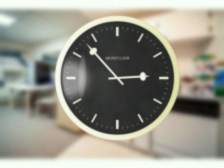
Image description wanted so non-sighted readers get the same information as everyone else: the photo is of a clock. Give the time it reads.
2:53
